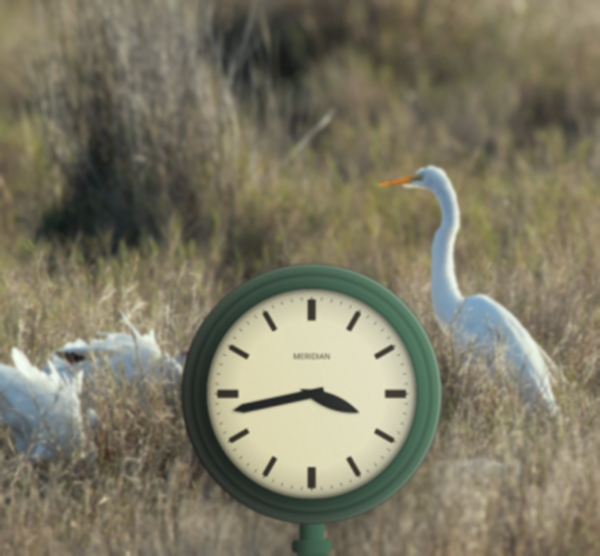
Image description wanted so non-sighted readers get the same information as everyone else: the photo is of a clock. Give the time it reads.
3:43
